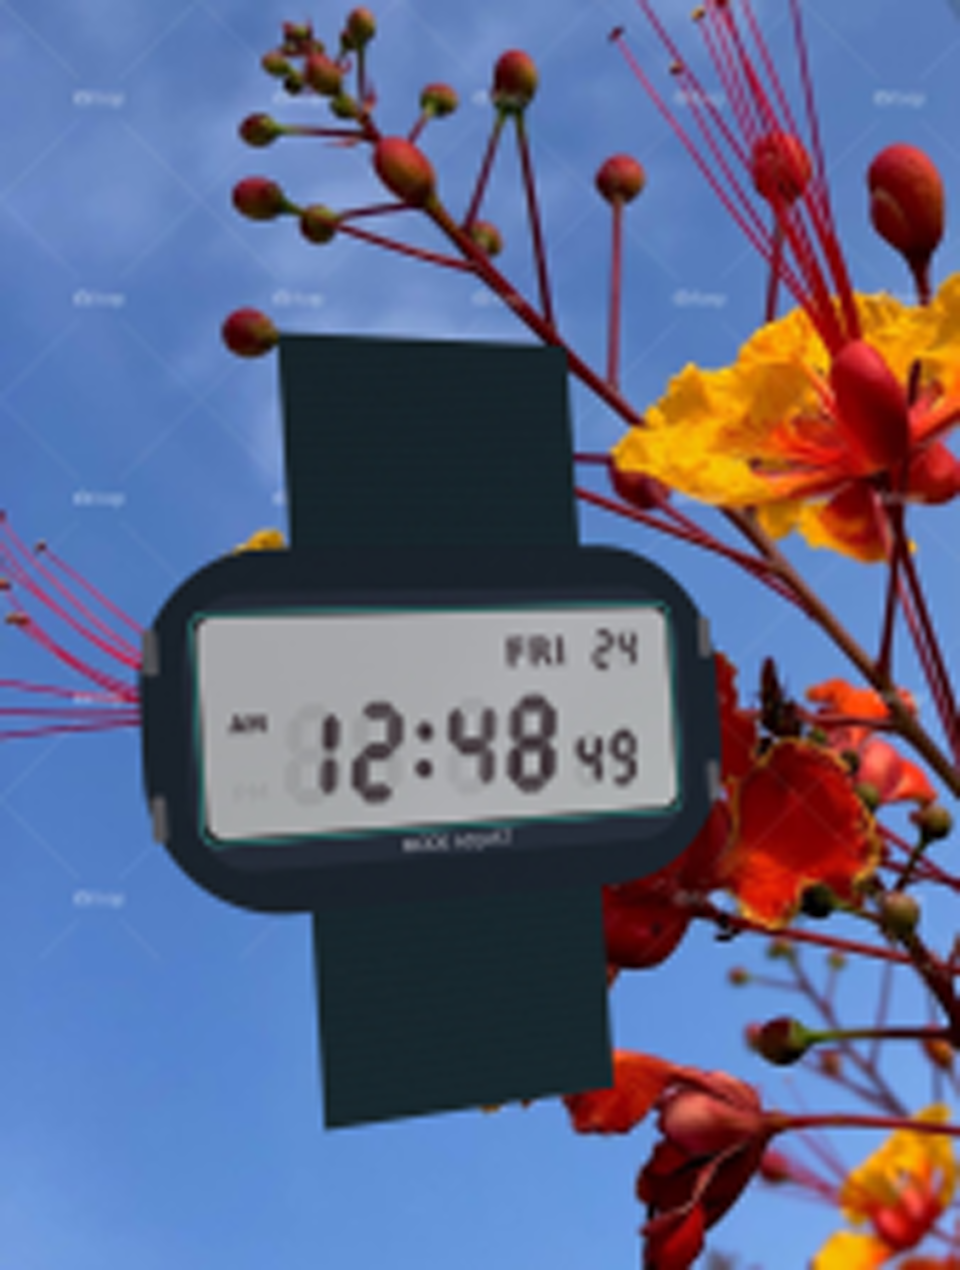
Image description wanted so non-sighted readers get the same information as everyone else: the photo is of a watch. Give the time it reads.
12:48:49
